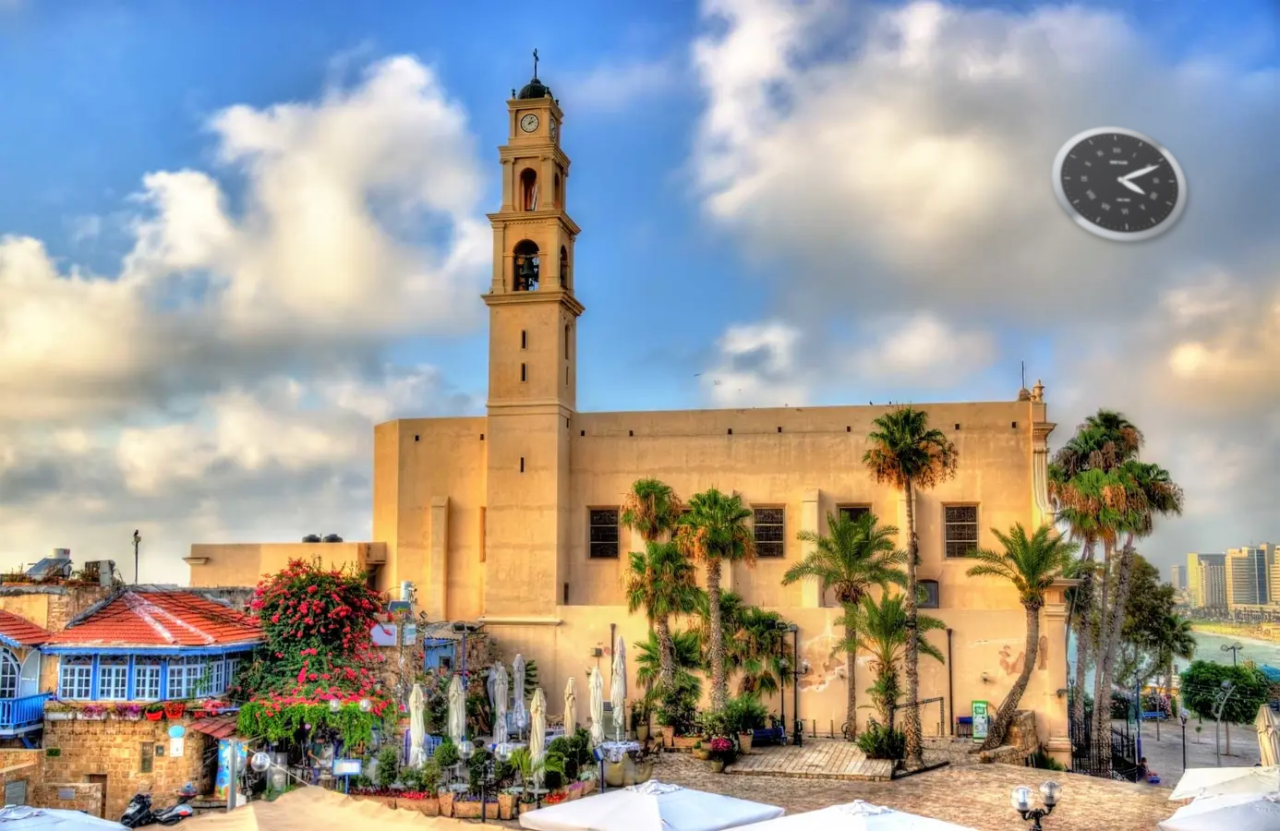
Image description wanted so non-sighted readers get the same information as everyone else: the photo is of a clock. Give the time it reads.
4:11
